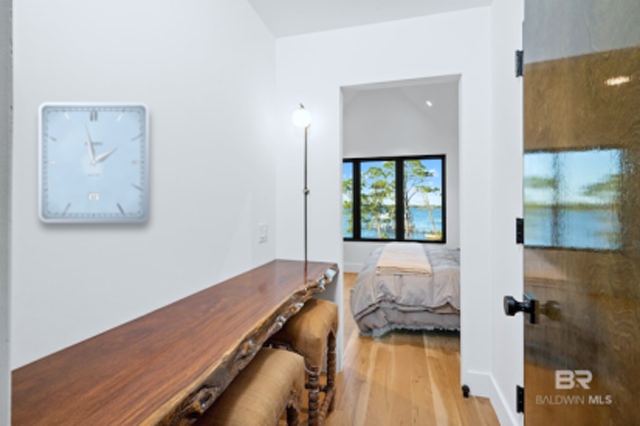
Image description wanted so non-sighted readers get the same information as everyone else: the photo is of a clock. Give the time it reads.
1:58
